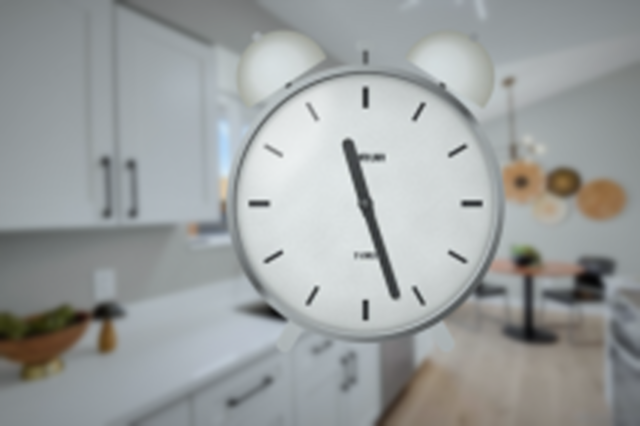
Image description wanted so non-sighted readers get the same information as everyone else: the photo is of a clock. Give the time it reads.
11:27
